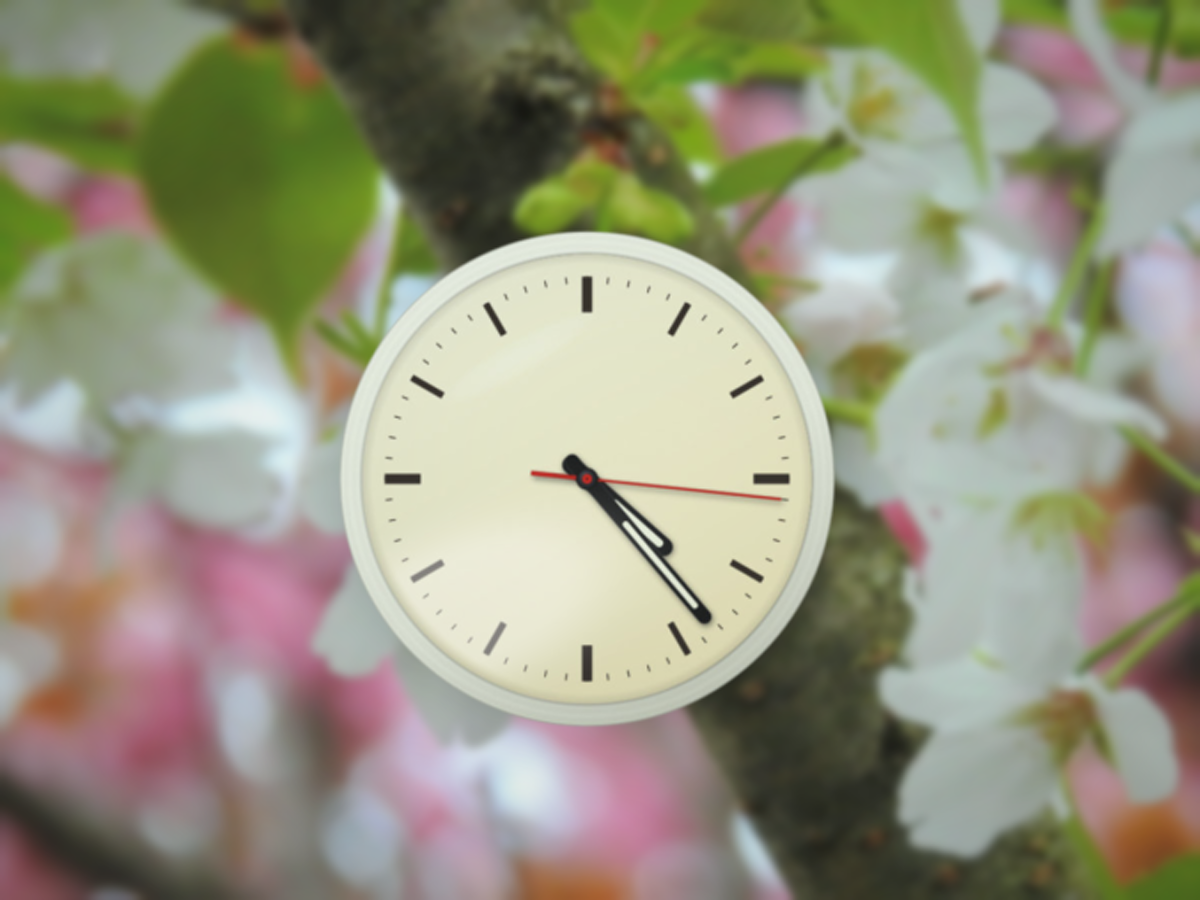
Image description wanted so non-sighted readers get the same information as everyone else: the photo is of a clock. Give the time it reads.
4:23:16
